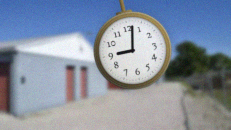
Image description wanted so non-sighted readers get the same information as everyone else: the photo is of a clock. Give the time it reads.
9:02
